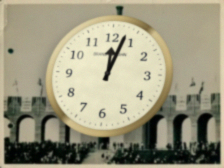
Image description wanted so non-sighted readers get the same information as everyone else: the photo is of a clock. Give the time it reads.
12:03
